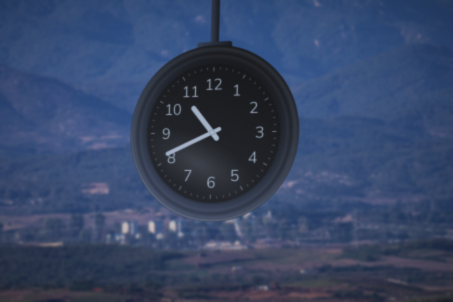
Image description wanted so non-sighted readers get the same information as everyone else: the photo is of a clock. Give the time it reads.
10:41
